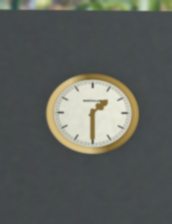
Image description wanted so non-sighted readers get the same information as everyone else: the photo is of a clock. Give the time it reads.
1:30
